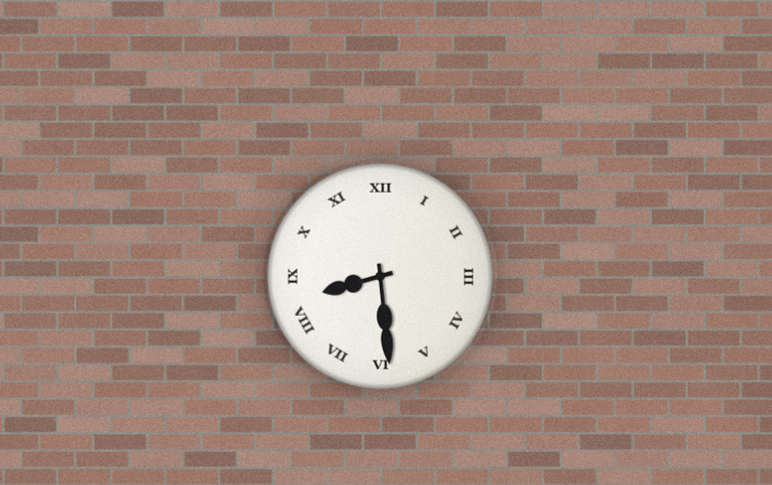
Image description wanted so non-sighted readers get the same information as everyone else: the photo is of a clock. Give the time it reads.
8:29
